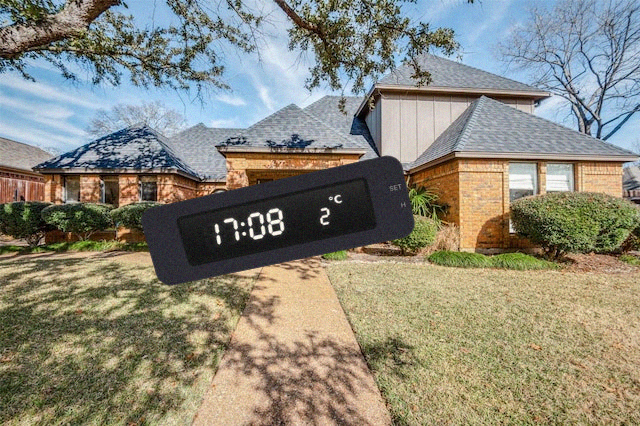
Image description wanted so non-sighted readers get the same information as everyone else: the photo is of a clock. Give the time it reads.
17:08
